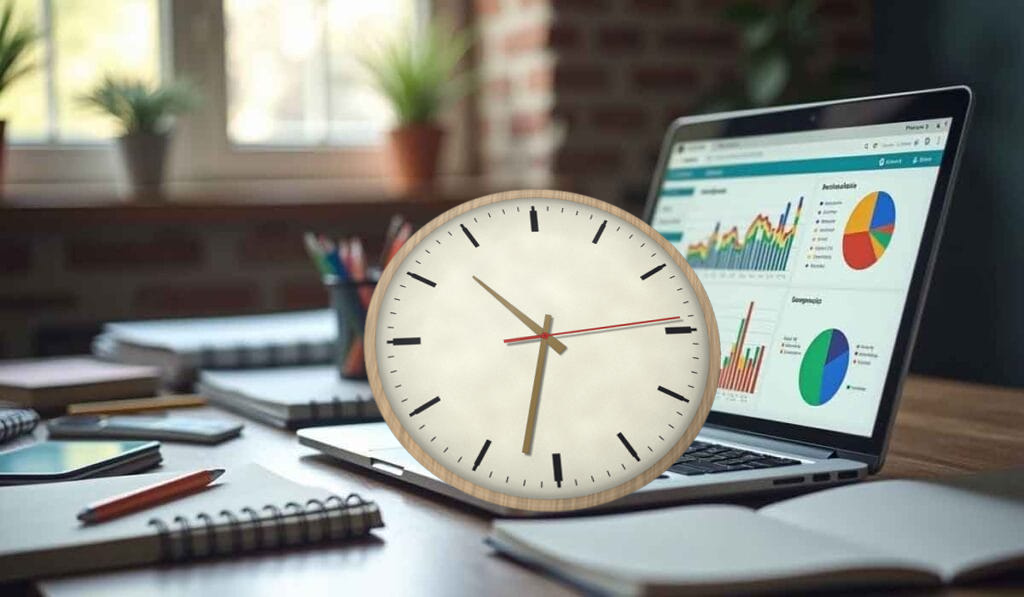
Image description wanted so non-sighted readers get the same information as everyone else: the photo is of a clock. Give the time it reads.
10:32:14
